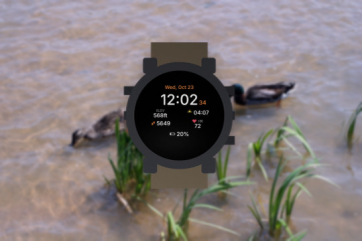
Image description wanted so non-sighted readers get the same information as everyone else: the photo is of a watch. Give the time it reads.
12:02
